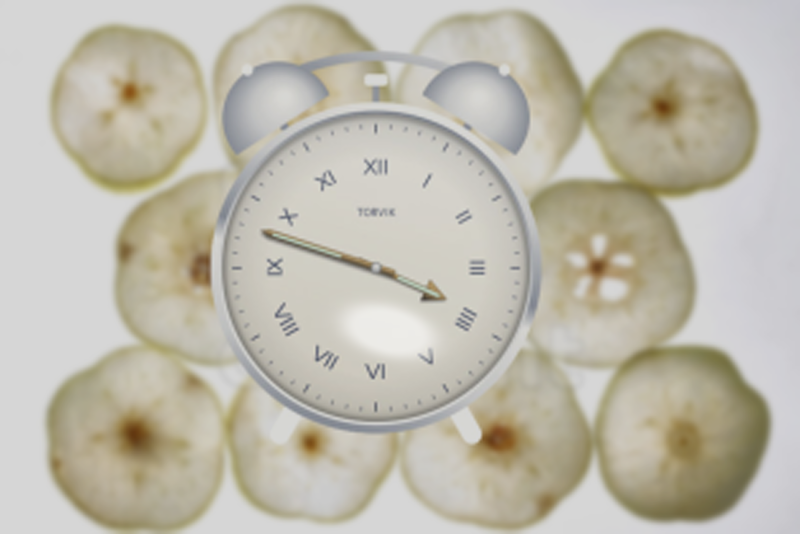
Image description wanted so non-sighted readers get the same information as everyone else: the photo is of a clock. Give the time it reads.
3:48
